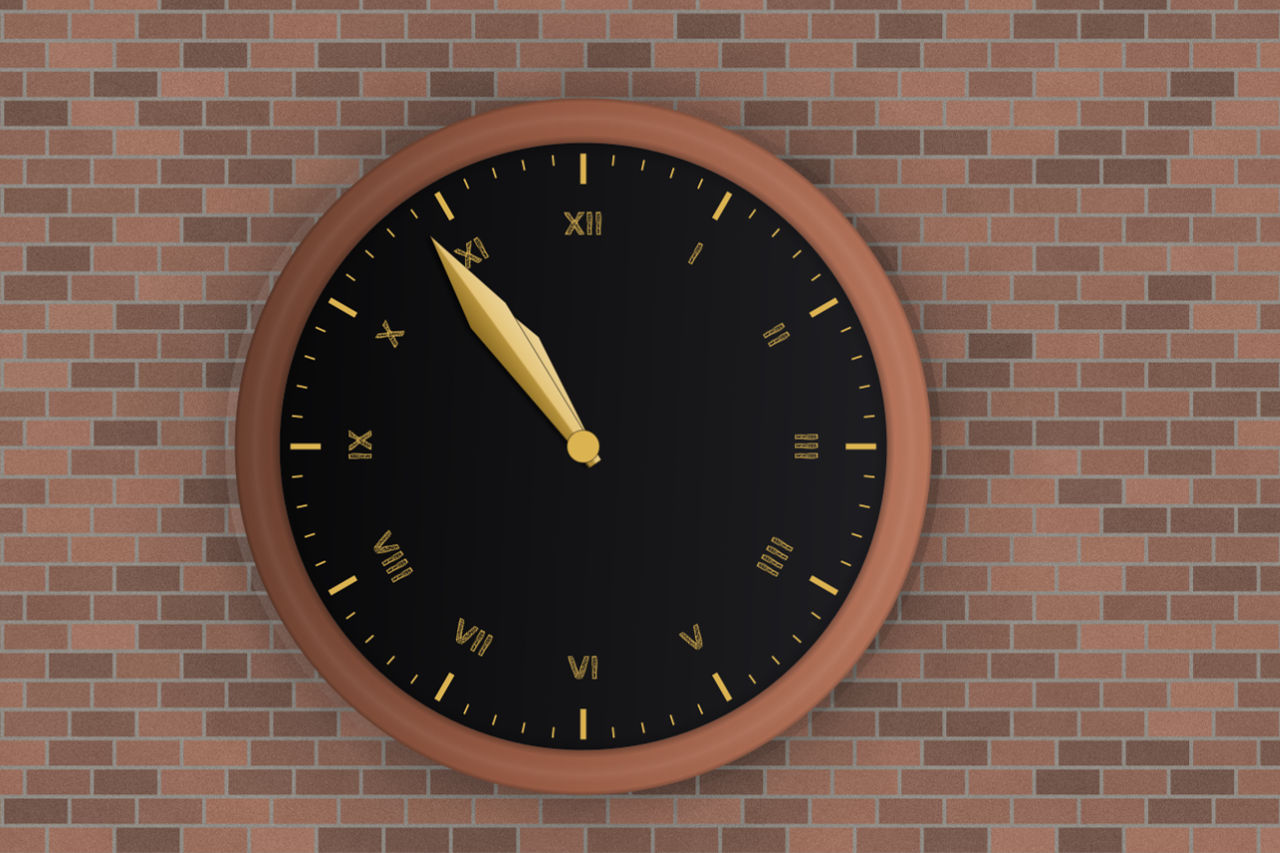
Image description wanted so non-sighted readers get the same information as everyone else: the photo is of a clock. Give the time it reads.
10:54
